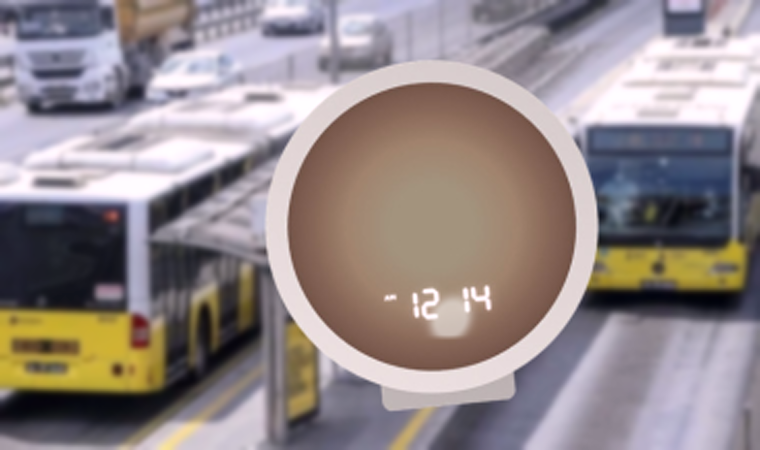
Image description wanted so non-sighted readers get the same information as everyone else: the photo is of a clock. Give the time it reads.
12:14
